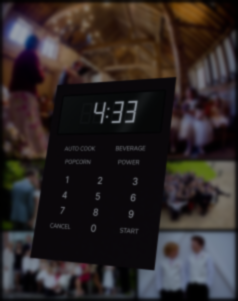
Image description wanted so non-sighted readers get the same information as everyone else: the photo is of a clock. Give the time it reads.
4:33
